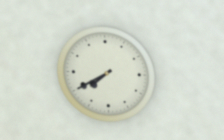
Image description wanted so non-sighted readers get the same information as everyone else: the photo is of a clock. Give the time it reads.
7:40
